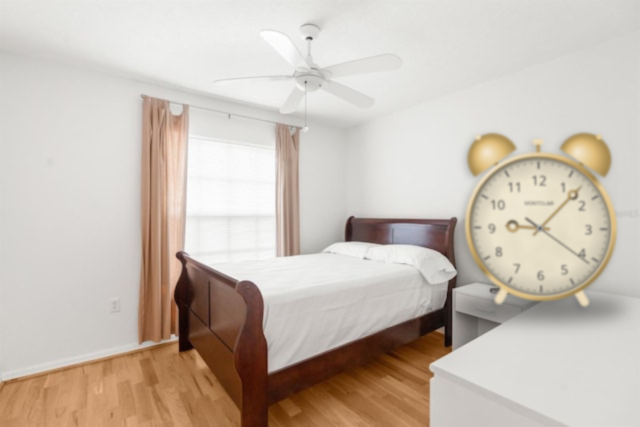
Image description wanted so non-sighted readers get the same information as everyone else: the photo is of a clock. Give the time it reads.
9:07:21
